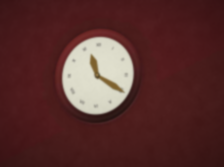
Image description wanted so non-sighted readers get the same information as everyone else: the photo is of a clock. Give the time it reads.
11:20
